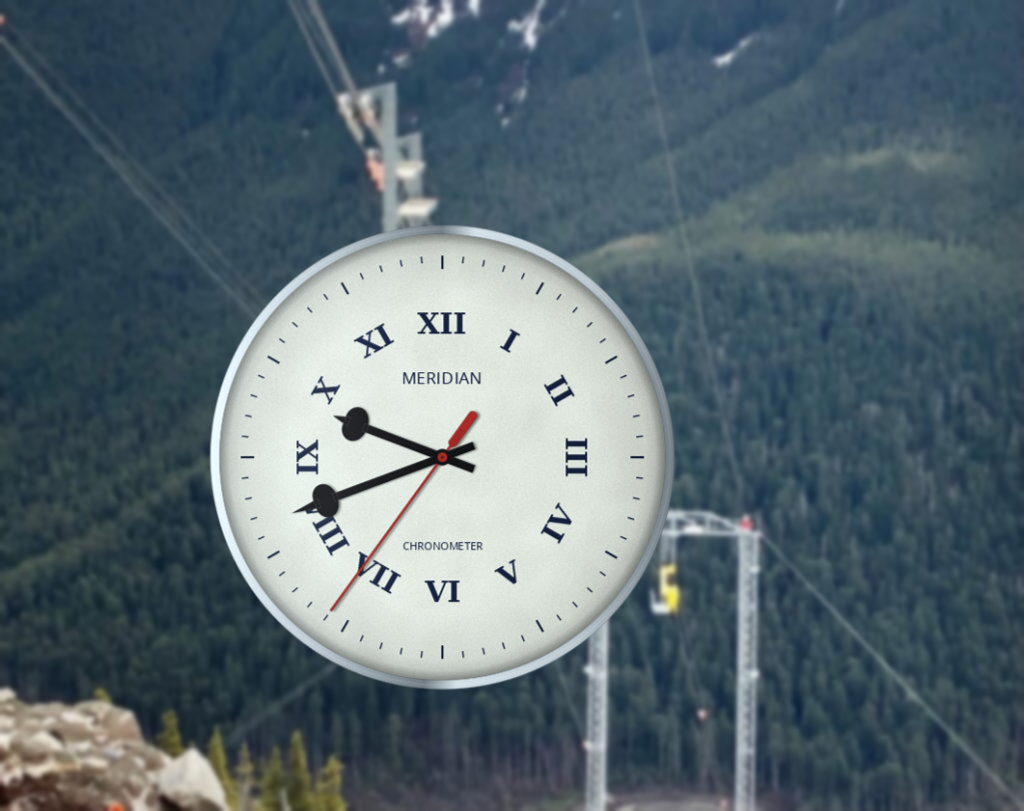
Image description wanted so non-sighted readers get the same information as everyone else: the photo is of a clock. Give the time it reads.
9:41:36
